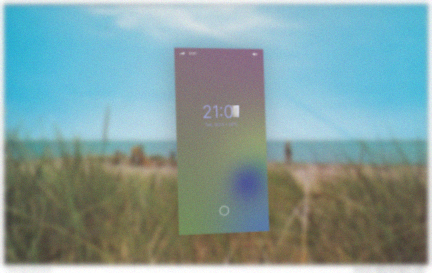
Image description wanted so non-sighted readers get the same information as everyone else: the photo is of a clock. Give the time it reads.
21:01
